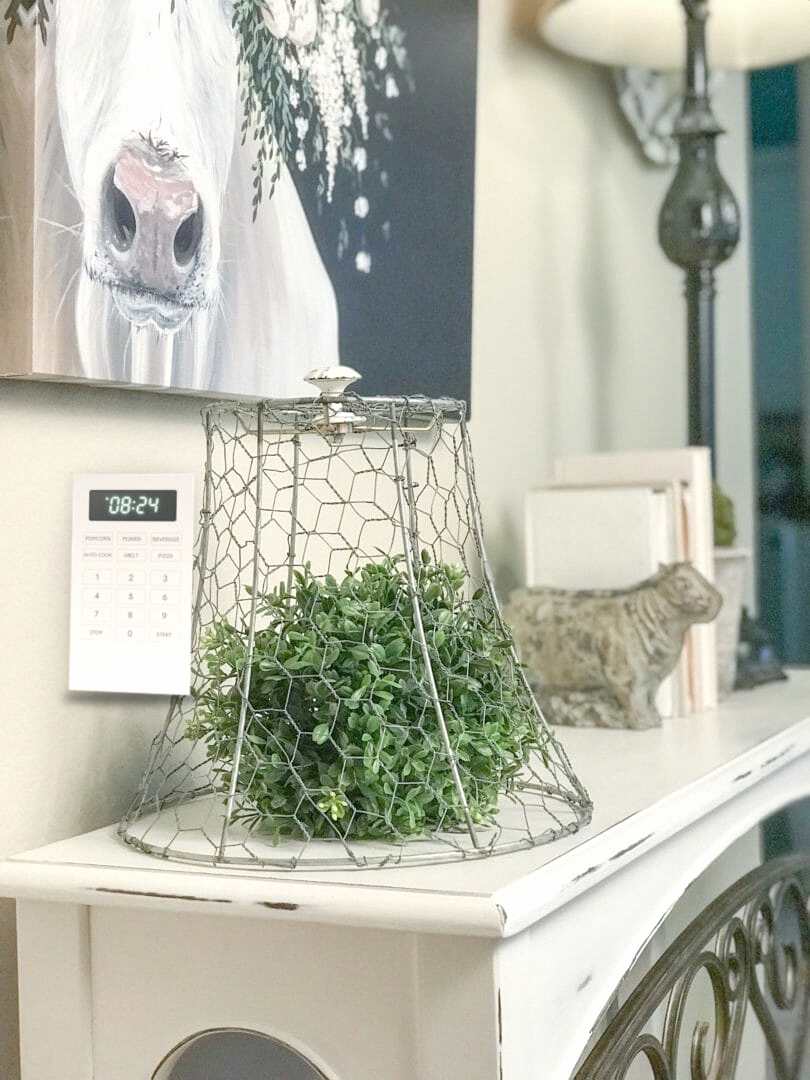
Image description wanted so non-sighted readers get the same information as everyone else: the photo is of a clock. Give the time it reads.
8:24
